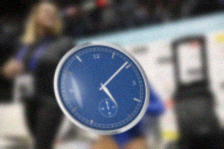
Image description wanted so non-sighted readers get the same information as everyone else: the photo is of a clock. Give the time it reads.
5:09
